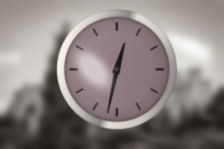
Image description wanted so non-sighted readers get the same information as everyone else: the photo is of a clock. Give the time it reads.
12:32
